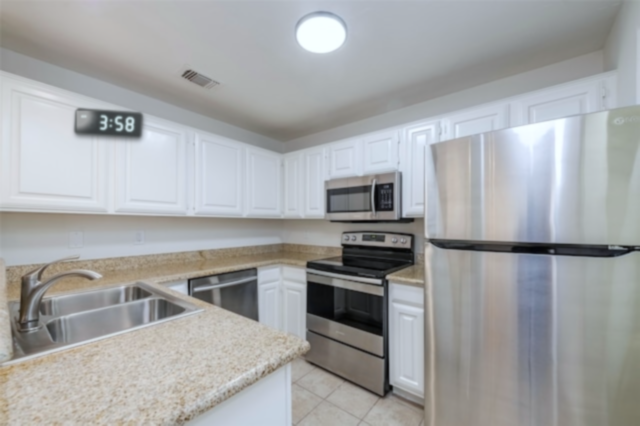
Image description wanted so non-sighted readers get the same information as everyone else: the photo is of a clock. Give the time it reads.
3:58
